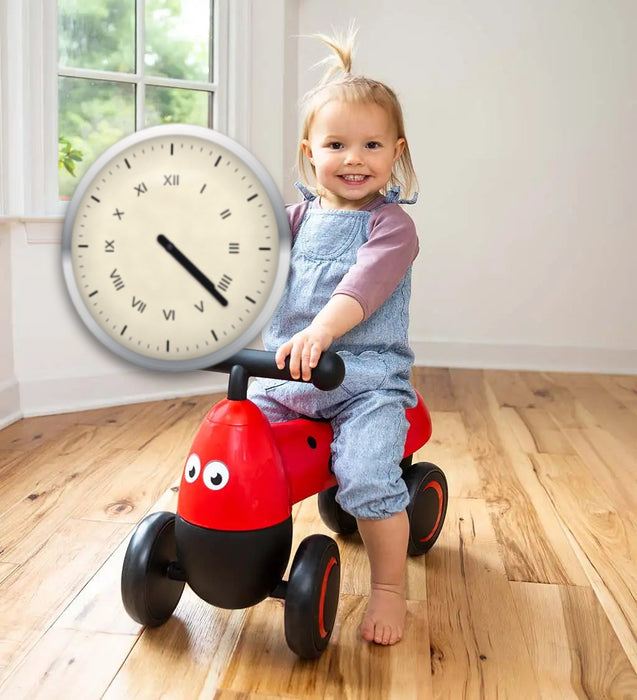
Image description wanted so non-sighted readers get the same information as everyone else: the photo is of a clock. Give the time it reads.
4:22
